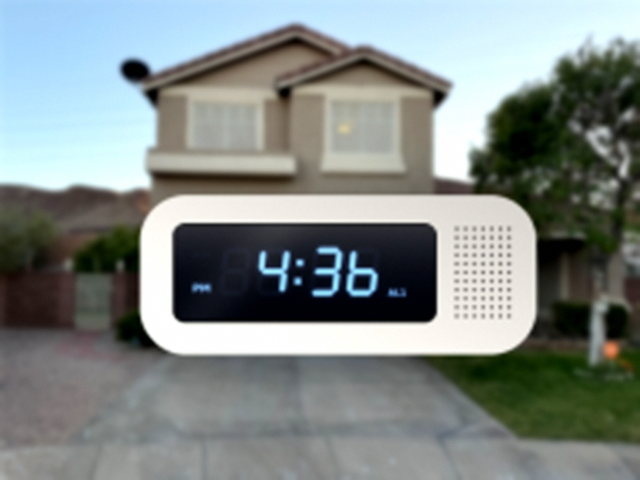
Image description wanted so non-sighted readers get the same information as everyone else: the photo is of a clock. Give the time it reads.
4:36
